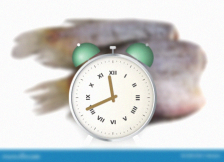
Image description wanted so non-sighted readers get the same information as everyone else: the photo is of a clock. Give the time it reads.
11:41
